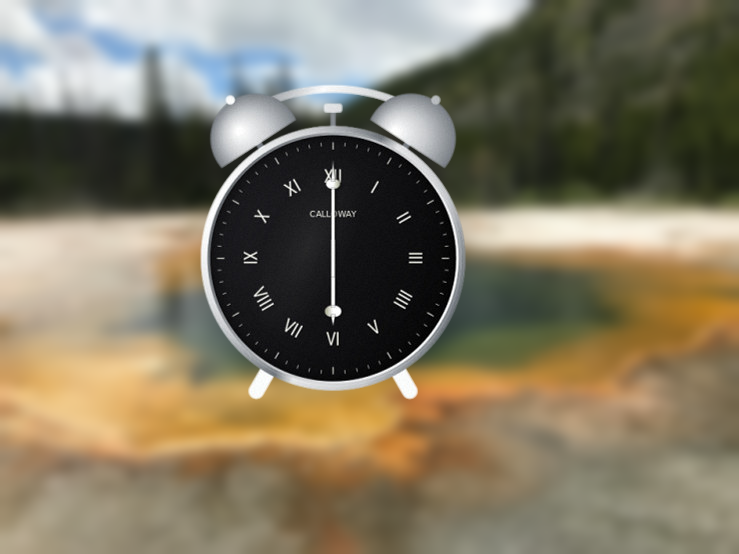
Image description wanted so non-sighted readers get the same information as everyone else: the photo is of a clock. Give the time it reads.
6:00
